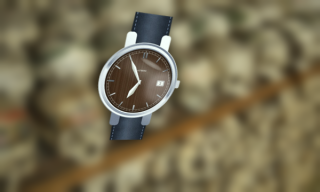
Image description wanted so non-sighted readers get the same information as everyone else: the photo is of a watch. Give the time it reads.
6:55
